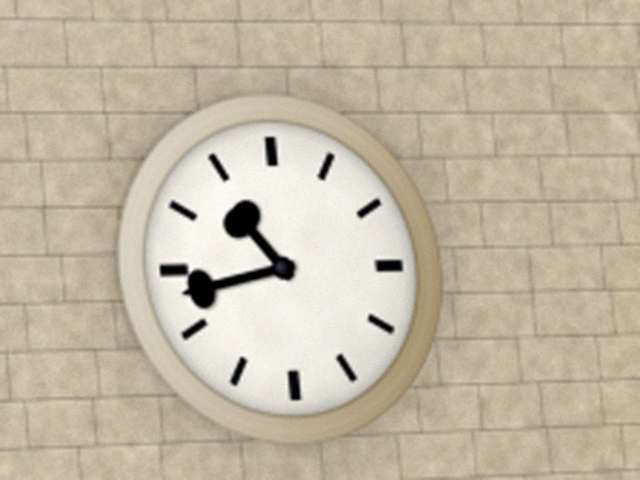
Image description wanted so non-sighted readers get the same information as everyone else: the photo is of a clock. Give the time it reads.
10:43
